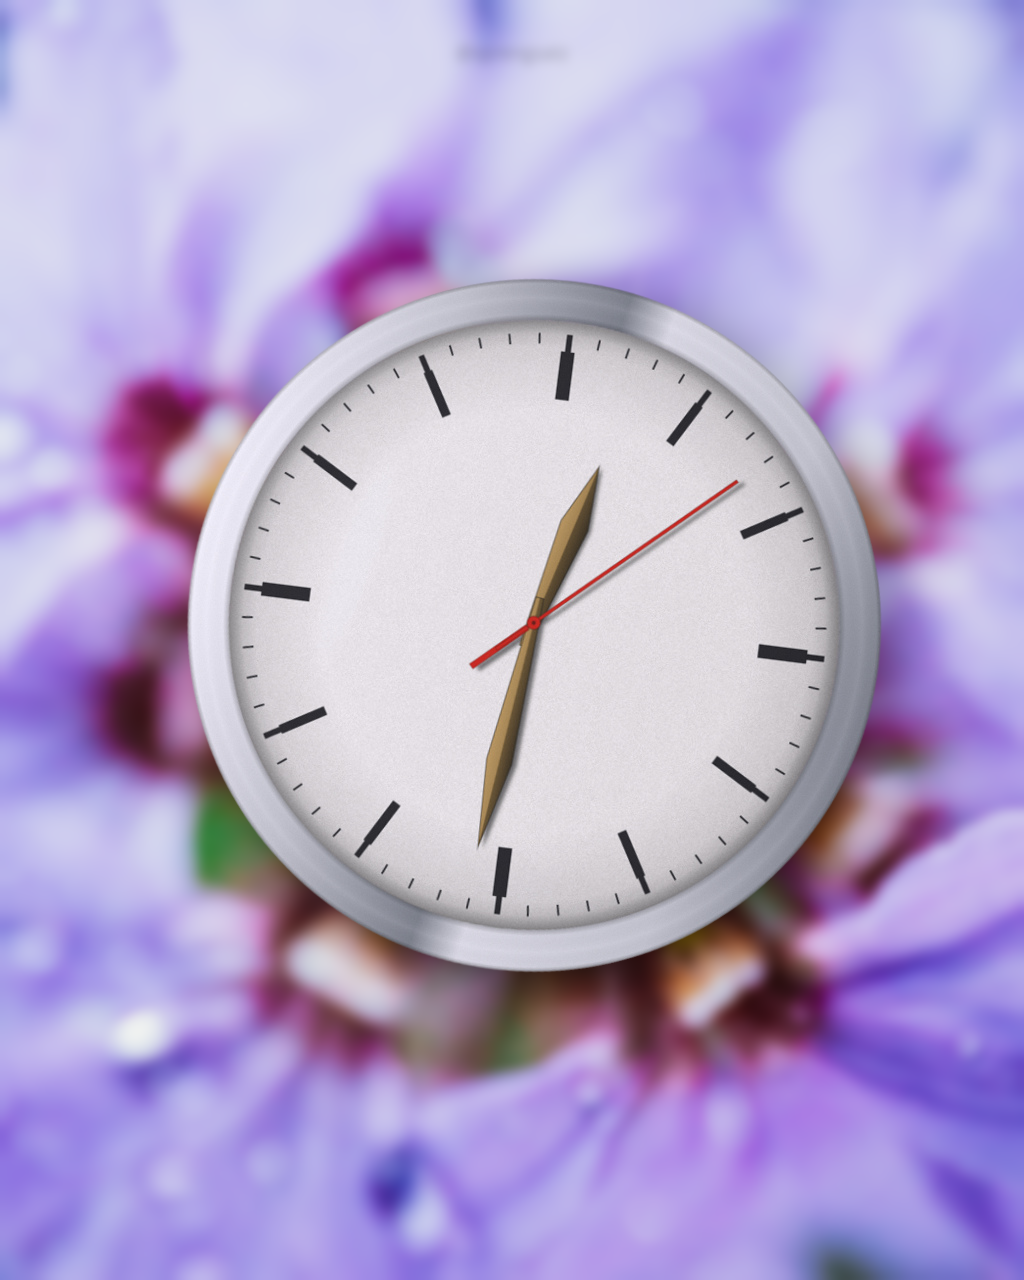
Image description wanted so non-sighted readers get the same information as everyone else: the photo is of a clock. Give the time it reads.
12:31:08
